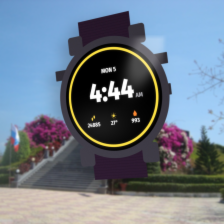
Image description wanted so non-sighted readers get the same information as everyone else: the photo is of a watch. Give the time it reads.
4:44
